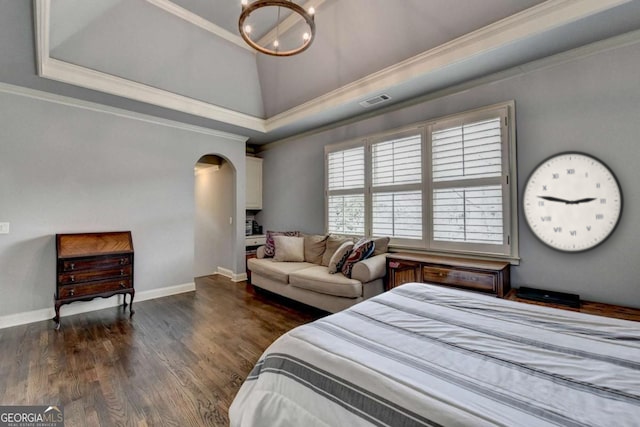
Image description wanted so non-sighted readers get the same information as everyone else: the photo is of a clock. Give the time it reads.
2:47
